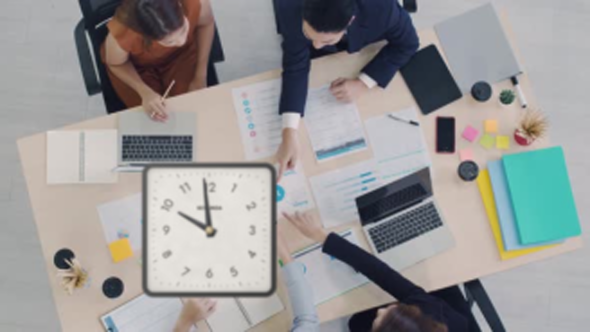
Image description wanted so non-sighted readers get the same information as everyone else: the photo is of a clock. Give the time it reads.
9:59
